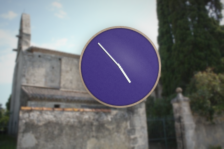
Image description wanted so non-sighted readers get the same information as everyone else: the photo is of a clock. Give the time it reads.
4:53
